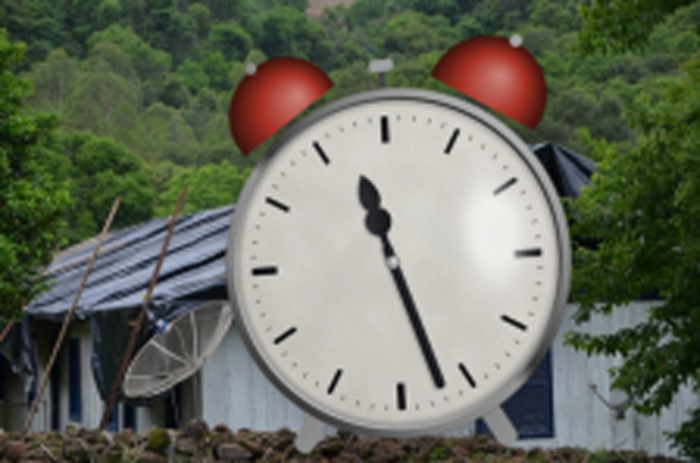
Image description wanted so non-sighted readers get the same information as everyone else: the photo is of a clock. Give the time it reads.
11:27
